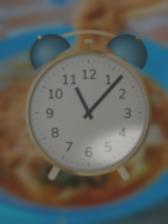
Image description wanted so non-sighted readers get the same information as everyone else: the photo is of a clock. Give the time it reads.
11:07
